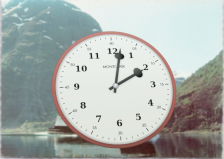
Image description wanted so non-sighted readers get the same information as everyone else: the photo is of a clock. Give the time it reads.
2:02
